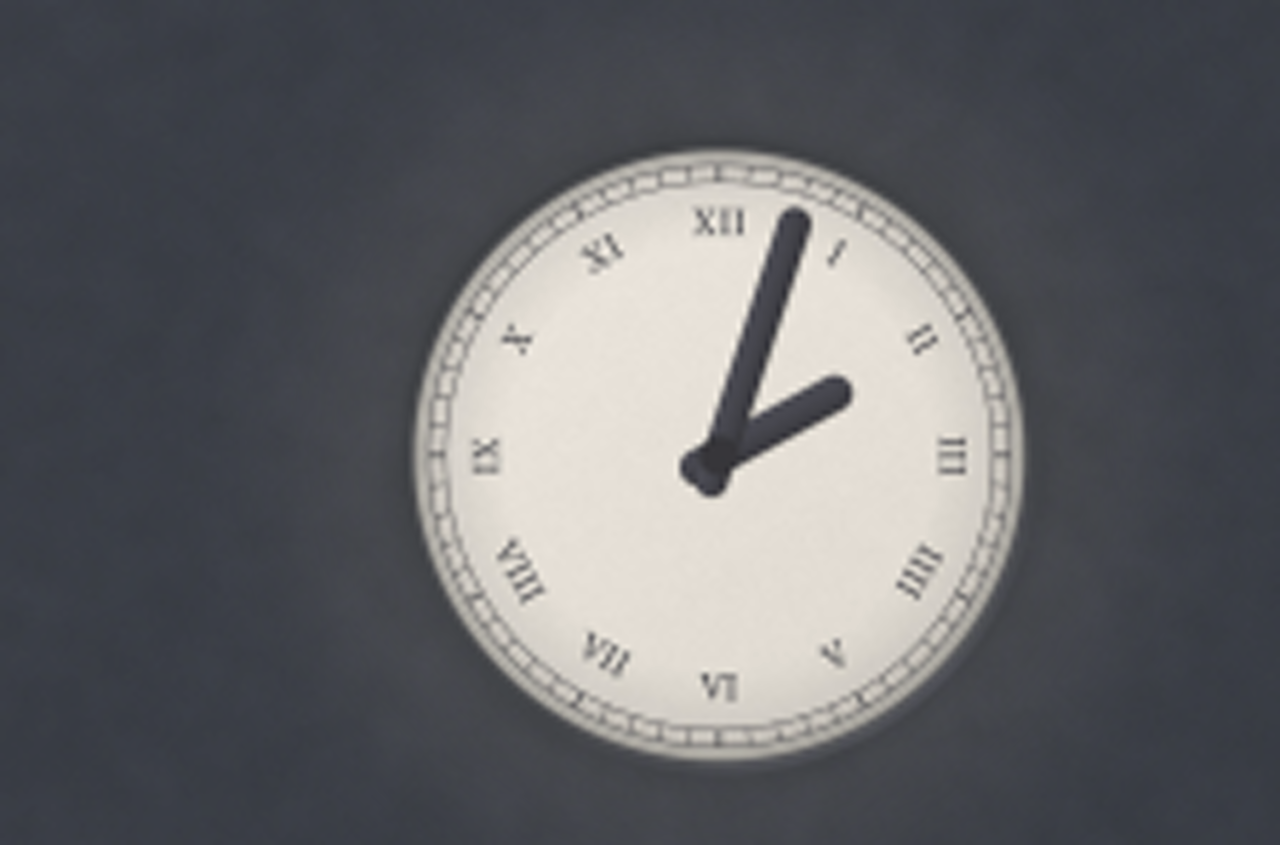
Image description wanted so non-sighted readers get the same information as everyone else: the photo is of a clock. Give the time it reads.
2:03
